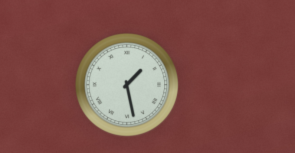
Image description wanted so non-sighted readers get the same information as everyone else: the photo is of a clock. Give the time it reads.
1:28
